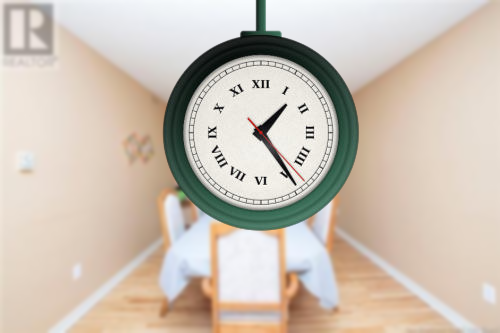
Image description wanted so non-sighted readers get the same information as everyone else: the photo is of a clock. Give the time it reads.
1:24:23
